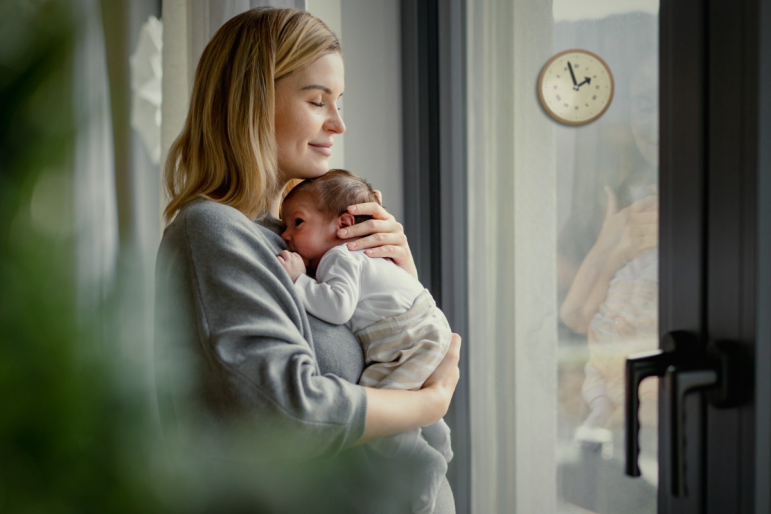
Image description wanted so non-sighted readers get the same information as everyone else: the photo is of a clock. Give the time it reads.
1:57
